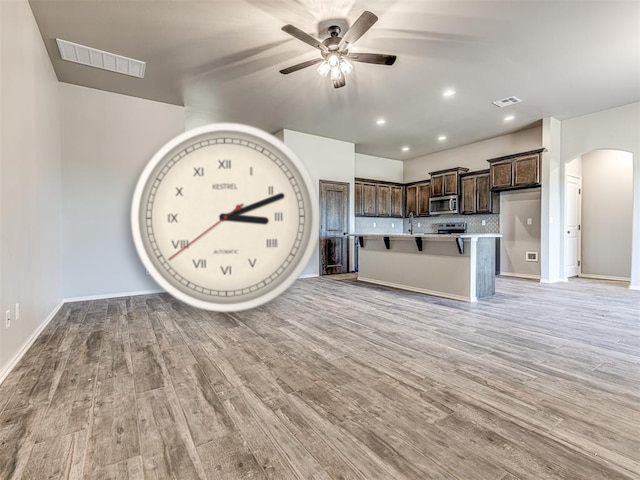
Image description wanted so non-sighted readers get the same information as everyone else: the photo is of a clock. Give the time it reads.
3:11:39
